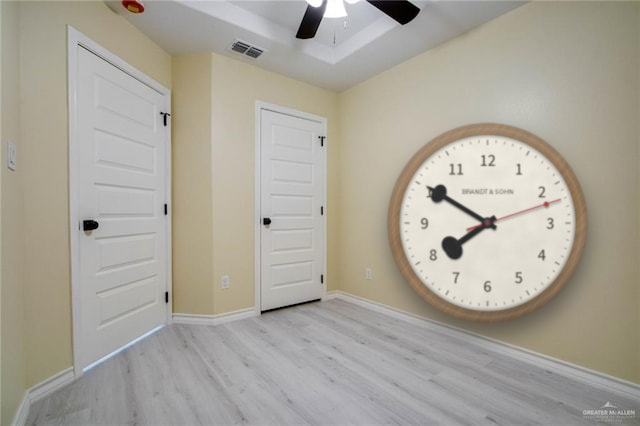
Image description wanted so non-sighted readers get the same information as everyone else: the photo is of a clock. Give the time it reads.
7:50:12
